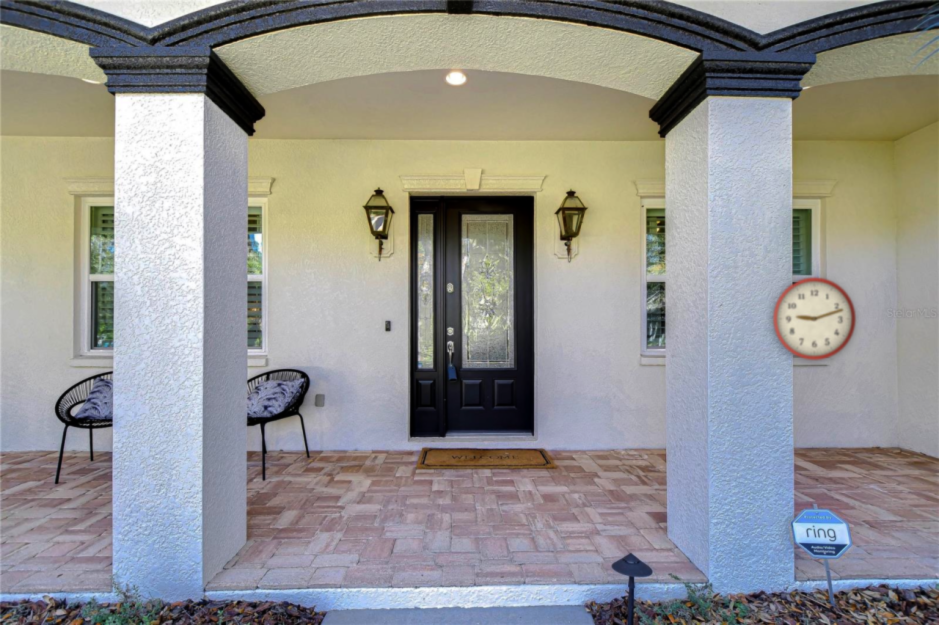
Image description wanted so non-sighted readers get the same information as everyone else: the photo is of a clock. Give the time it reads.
9:12
